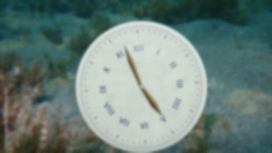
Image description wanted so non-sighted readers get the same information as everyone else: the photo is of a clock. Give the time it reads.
4:57
